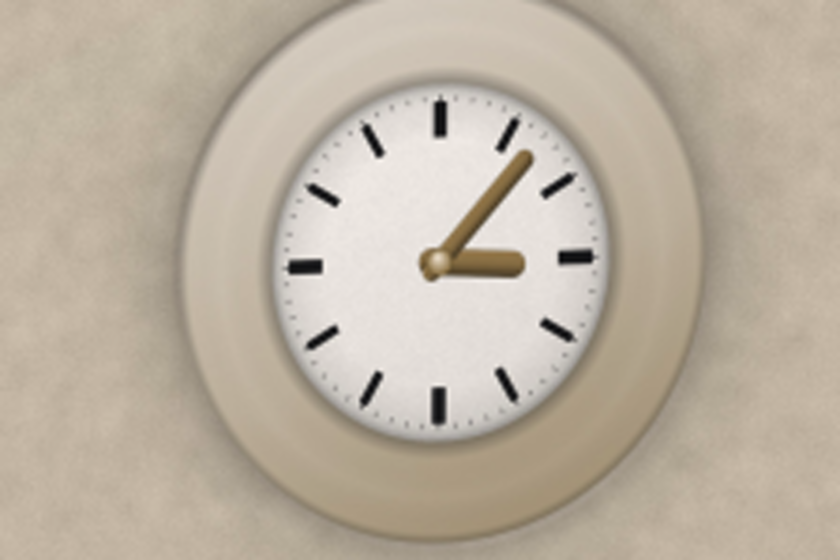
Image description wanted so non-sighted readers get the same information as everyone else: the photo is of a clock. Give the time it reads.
3:07
